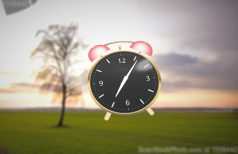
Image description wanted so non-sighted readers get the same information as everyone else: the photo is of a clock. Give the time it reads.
7:06
